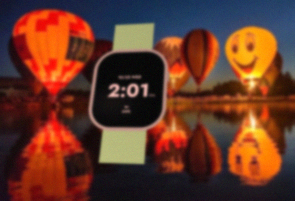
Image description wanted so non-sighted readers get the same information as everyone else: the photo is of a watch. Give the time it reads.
2:01
